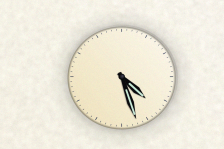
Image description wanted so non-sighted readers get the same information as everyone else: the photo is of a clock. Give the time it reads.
4:27
